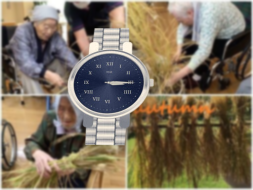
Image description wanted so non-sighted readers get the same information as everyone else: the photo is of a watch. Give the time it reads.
3:15
